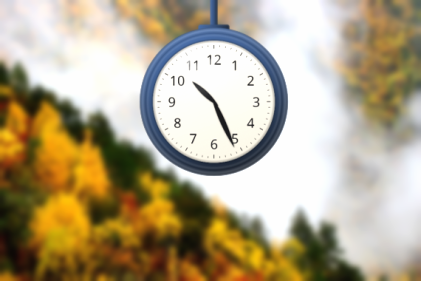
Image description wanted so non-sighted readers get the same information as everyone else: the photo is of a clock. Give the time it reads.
10:26
